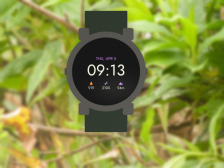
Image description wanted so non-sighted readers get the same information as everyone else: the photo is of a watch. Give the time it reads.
9:13
